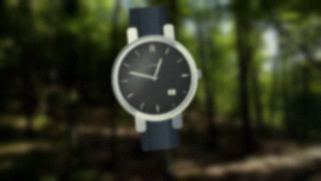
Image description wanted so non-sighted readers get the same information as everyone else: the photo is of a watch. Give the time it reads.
12:48
